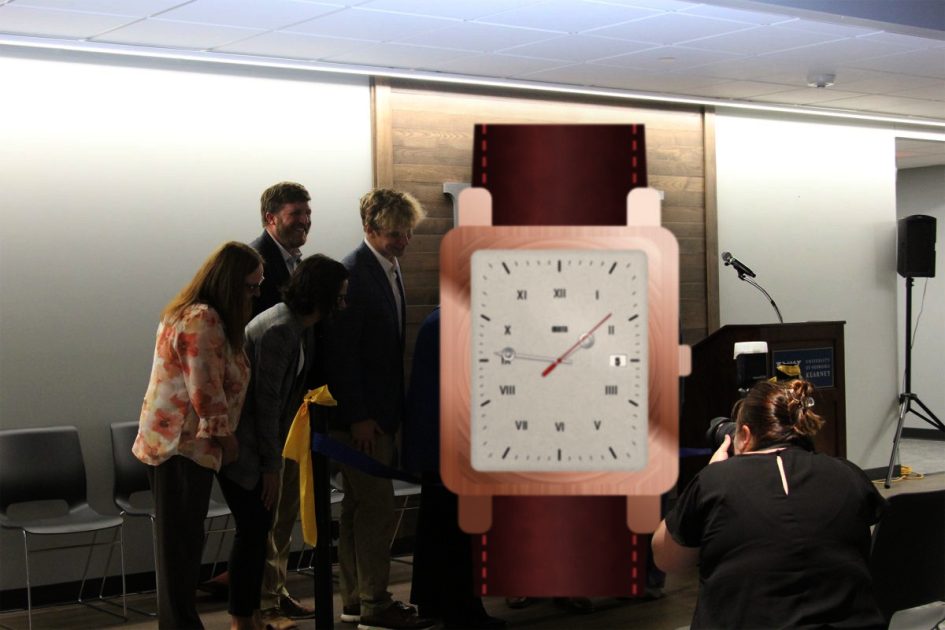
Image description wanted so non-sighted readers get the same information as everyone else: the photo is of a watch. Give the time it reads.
1:46:08
